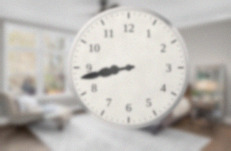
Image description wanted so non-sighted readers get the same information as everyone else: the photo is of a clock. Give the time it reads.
8:43
